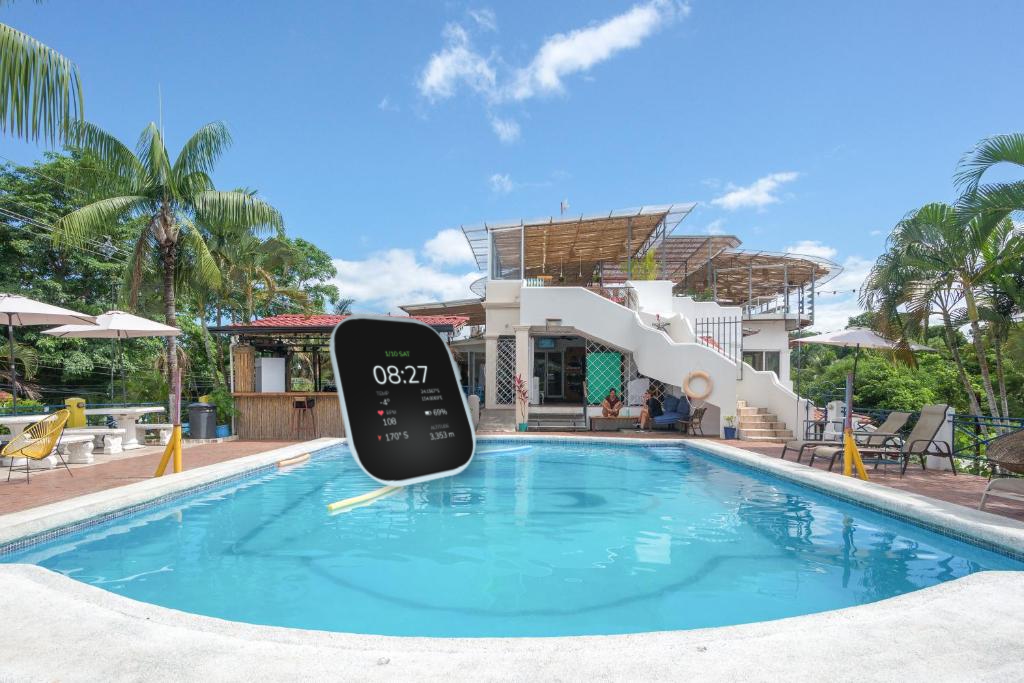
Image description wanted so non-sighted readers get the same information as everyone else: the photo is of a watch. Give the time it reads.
8:27
